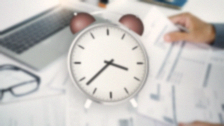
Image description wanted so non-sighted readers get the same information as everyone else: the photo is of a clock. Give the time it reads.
3:38
